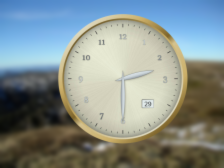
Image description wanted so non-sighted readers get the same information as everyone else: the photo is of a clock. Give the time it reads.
2:30
